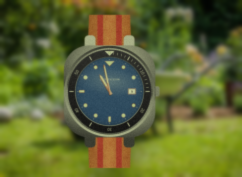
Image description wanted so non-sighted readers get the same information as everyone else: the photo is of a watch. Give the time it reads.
10:58
